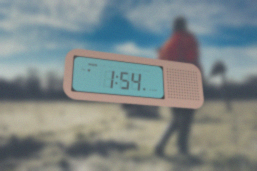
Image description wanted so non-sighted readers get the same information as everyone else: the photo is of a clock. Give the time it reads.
1:54
